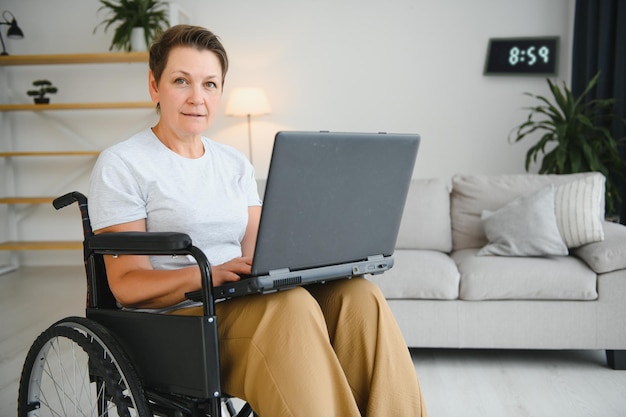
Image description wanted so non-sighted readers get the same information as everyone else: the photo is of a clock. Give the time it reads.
8:59
